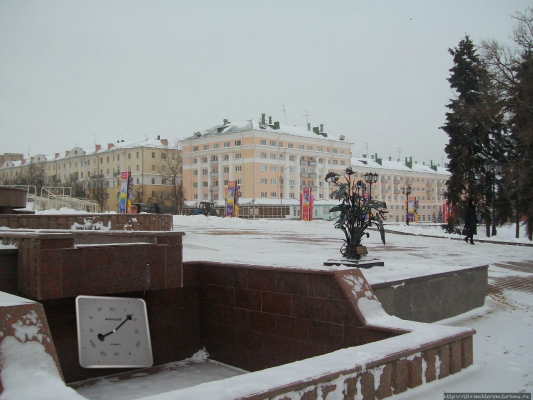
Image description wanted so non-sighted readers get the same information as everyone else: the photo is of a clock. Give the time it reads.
8:08
